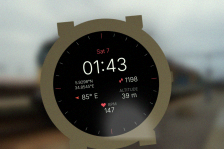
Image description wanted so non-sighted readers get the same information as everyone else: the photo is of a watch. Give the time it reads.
1:43
